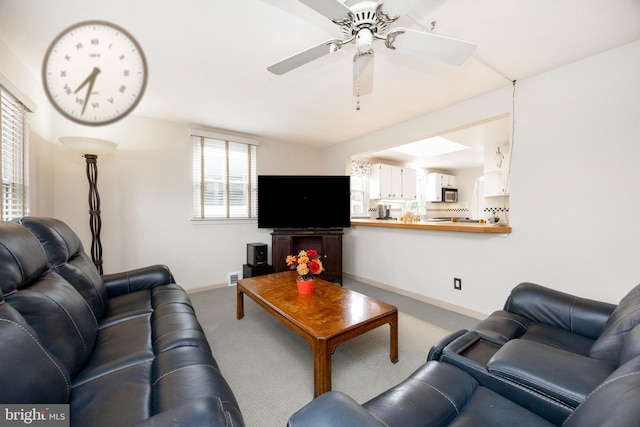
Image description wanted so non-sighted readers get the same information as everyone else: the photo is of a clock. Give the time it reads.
7:33
